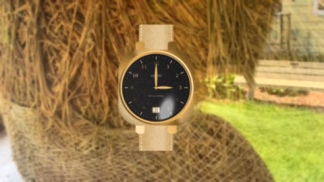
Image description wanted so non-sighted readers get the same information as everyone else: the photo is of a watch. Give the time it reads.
3:00
